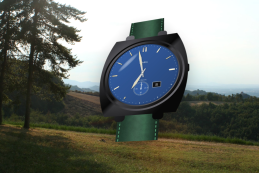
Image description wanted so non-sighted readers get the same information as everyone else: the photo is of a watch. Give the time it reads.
6:58
